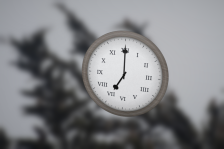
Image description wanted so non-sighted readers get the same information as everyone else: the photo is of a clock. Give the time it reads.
7:00
